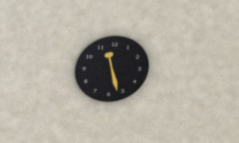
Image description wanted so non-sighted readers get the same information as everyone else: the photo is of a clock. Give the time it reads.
11:27
